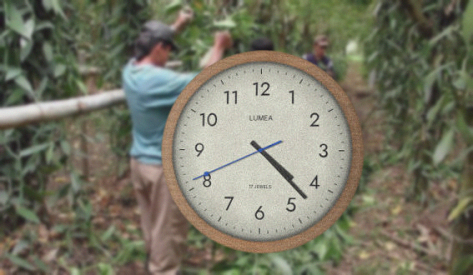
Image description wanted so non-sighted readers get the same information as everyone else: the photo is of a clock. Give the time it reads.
4:22:41
